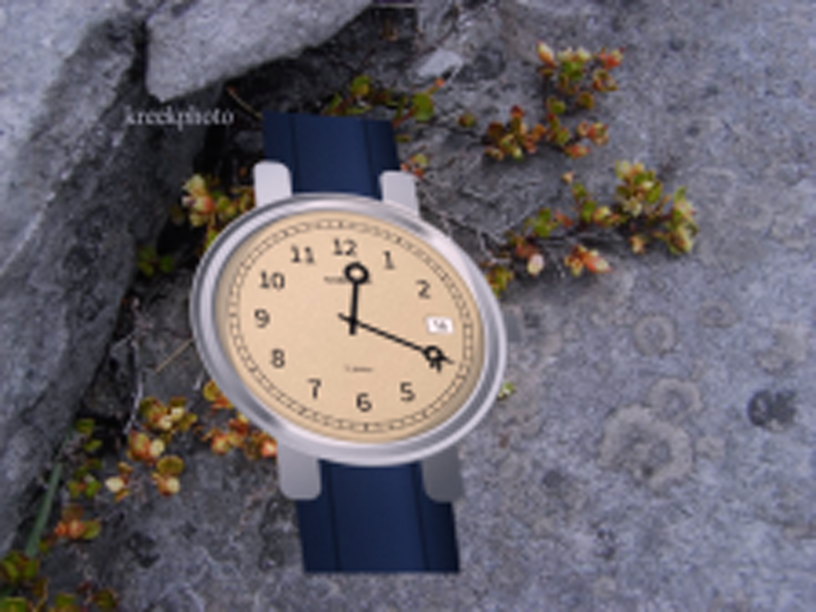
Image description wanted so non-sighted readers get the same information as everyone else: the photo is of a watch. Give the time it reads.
12:19
